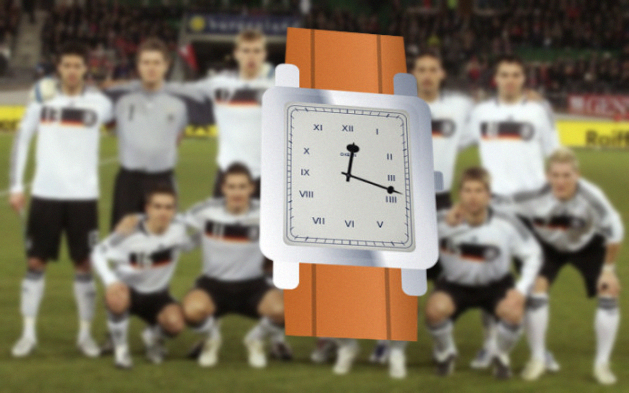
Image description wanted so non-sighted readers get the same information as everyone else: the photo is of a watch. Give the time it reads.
12:18
